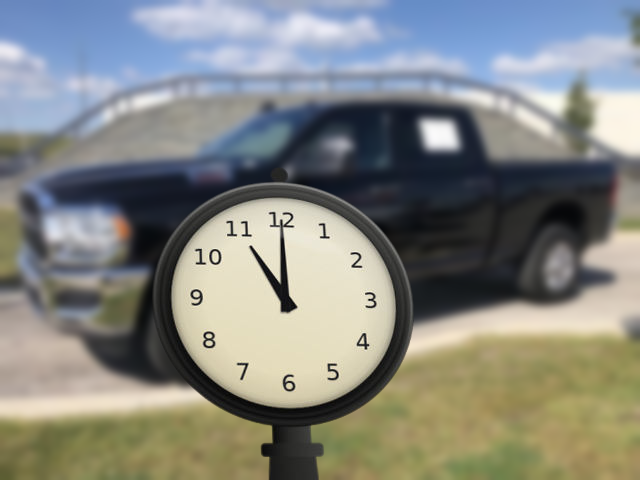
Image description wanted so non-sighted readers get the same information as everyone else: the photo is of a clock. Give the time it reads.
11:00
